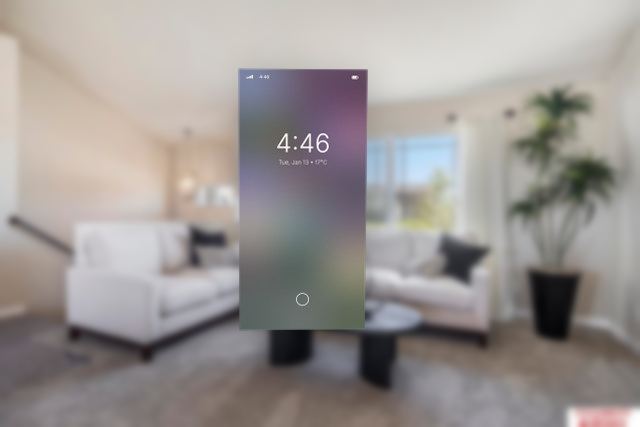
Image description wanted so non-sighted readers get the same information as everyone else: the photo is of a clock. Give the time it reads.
4:46
